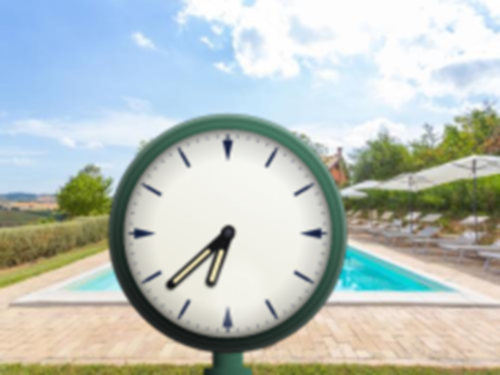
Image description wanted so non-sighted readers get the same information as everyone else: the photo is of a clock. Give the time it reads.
6:38
